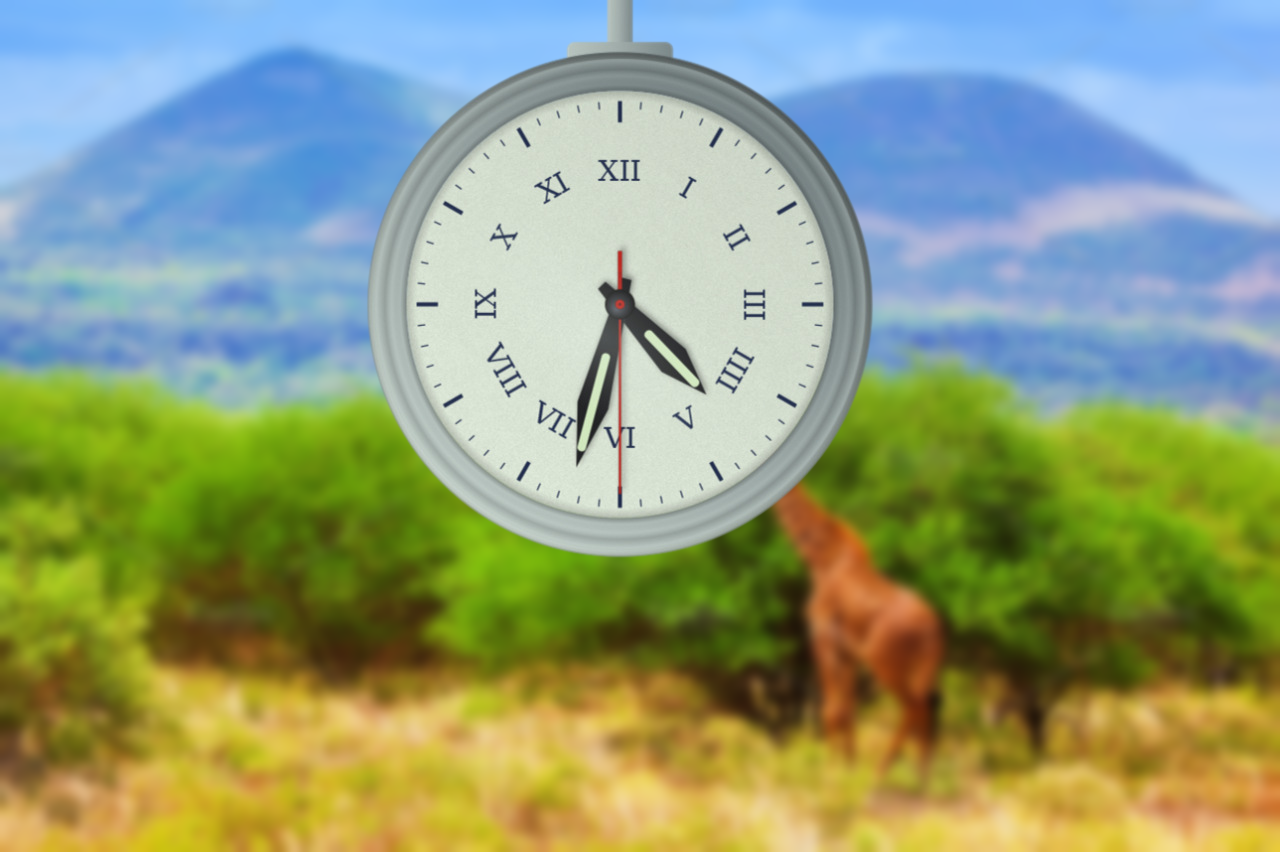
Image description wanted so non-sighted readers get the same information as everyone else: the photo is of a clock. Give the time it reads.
4:32:30
